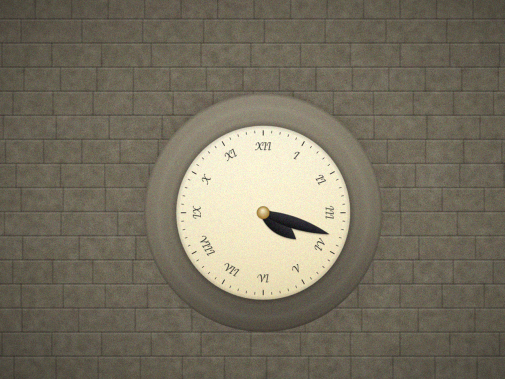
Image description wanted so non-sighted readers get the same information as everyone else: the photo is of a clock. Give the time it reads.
4:18
